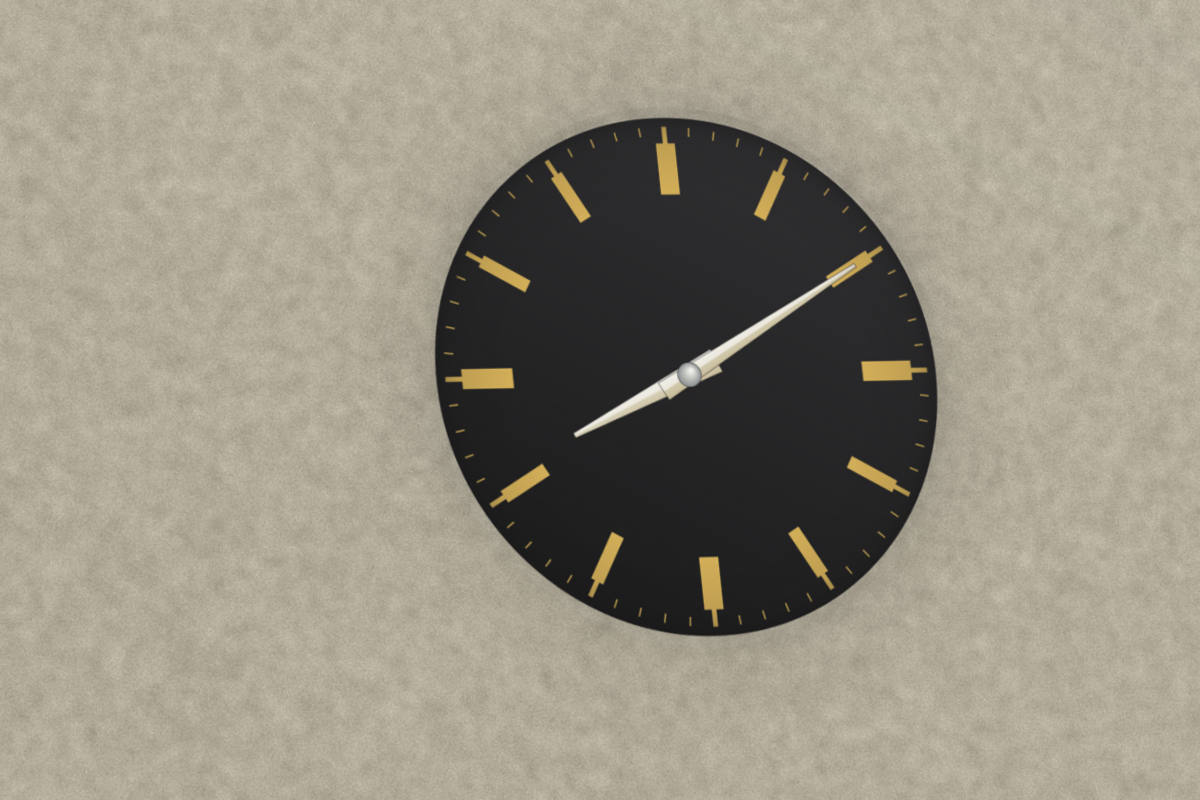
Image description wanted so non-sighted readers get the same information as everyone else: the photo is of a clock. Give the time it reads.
8:10
